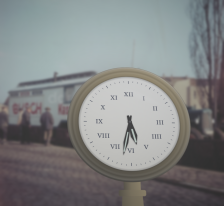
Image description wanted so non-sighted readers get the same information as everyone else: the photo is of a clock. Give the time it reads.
5:32
